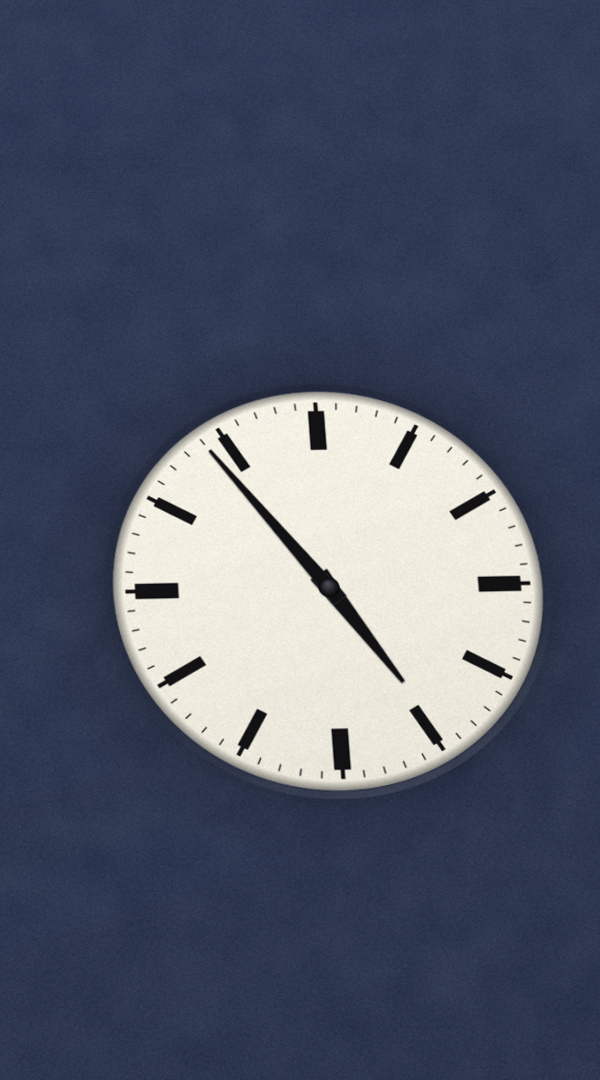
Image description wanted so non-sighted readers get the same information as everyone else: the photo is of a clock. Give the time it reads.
4:54
